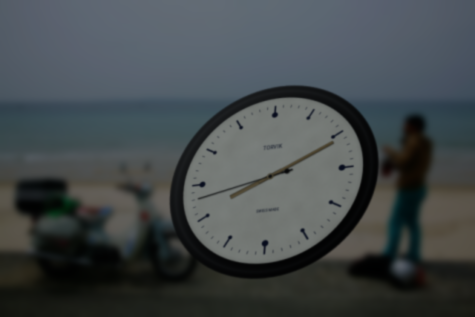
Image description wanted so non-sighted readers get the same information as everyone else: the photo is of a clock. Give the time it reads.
8:10:43
